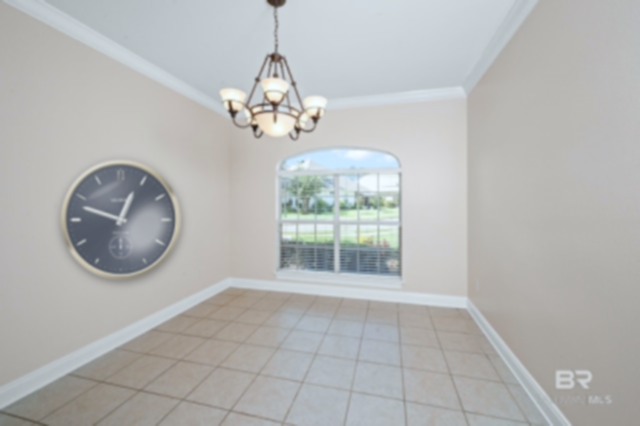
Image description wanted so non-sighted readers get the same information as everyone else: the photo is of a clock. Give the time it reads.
12:48
